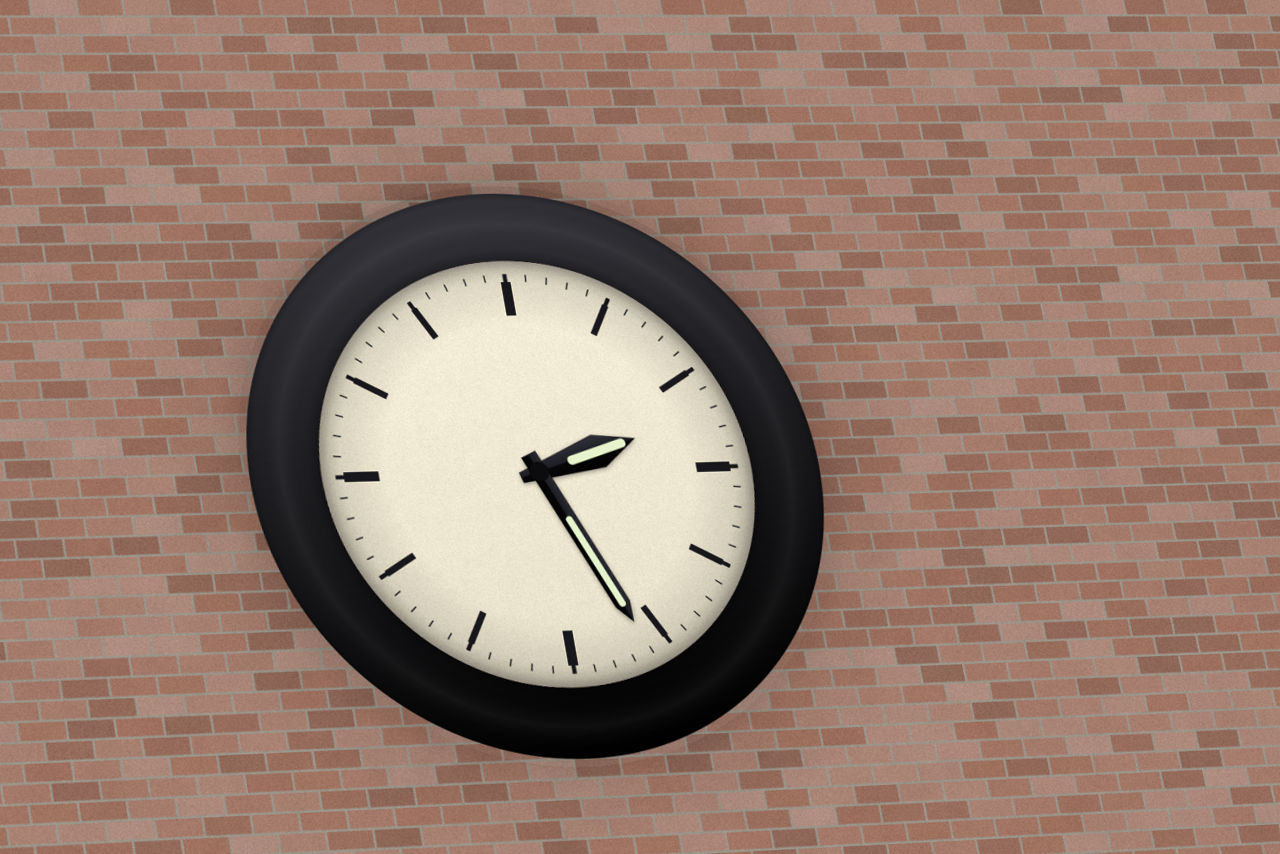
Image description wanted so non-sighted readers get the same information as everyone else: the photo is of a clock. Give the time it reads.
2:26
